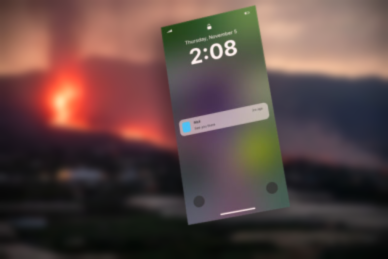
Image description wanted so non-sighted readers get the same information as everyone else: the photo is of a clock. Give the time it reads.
2:08
